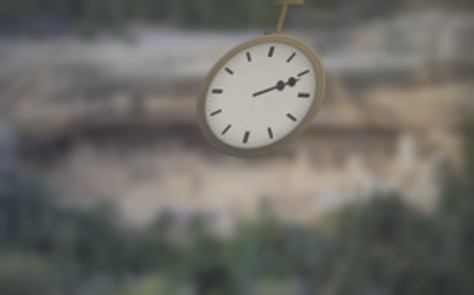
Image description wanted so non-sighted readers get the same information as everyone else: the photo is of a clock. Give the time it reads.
2:11
